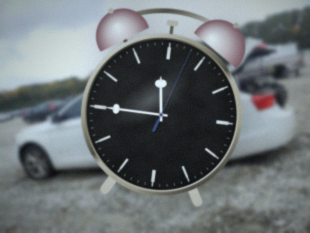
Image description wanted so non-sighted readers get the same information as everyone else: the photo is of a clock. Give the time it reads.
11:45:03
